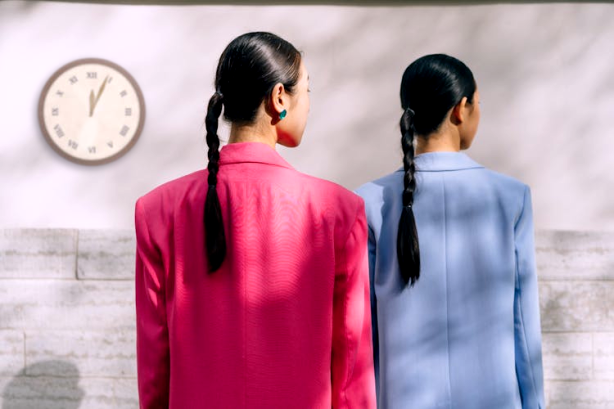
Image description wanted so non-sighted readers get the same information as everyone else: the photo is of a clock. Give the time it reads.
12:04
